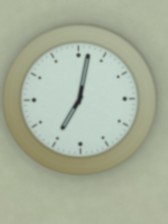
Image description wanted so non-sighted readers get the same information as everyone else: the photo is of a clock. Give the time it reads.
7:02
